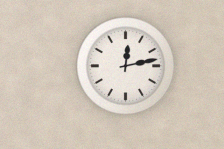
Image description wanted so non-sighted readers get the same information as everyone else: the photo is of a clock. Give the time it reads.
12:13
